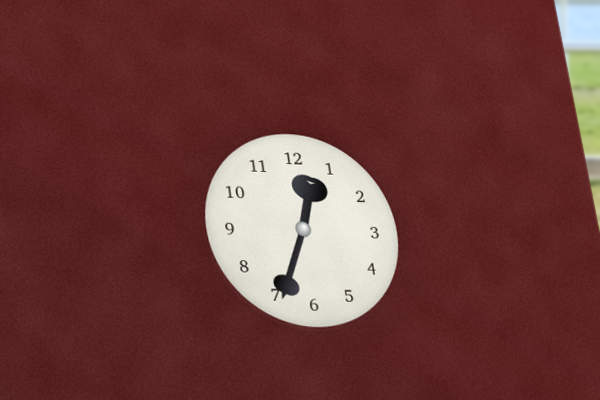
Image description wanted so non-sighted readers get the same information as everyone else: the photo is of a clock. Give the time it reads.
12:34
